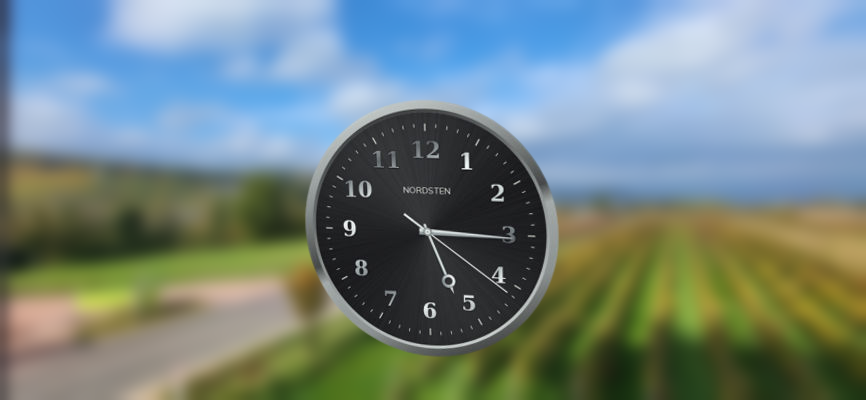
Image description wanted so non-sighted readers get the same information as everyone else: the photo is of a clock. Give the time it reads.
5:15:21
